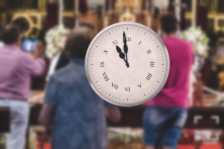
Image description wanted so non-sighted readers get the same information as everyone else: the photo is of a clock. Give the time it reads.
10:59
